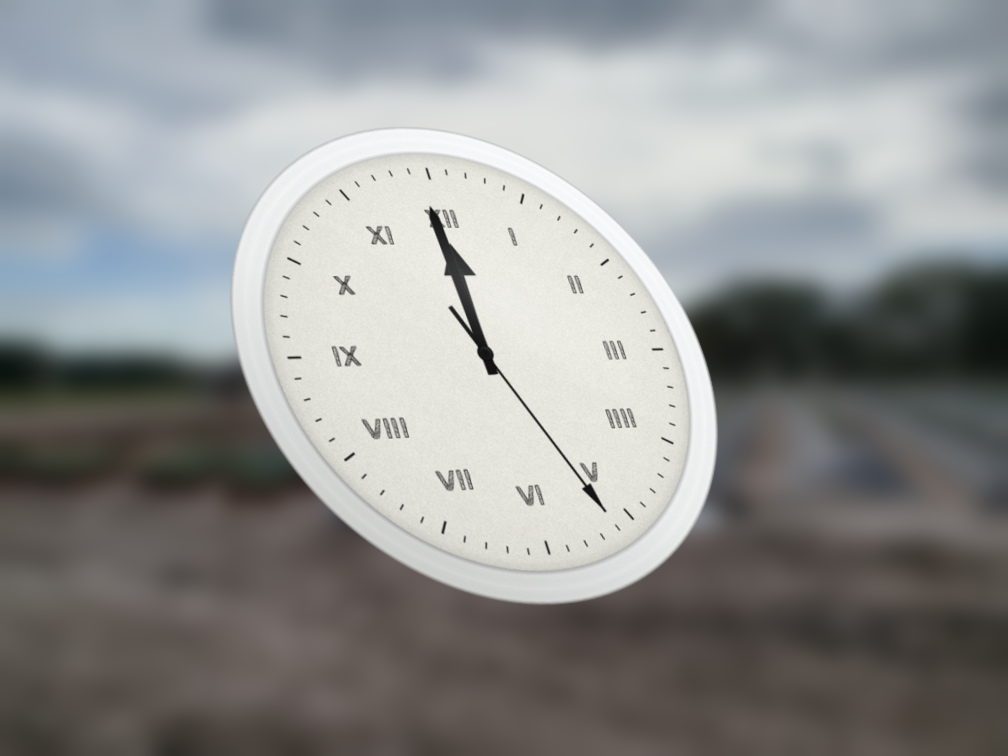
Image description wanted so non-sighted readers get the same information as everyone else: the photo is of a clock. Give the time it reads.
11:59:26
